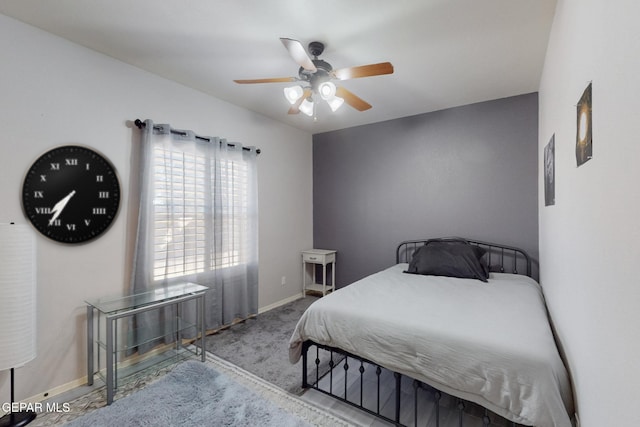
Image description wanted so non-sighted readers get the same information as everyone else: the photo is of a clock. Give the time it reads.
7:36
